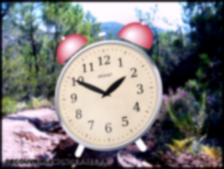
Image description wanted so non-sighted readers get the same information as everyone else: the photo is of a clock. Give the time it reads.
1:50
